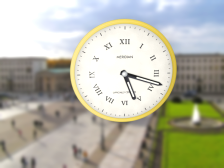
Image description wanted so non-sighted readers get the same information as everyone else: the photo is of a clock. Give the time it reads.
5:18
